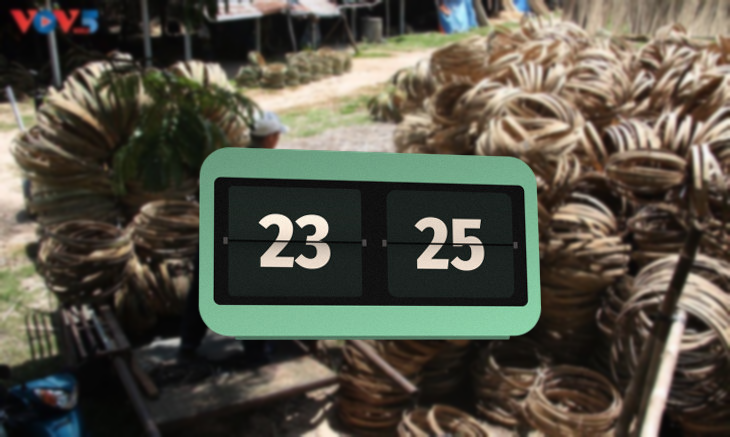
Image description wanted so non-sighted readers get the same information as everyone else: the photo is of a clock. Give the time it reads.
23:25
